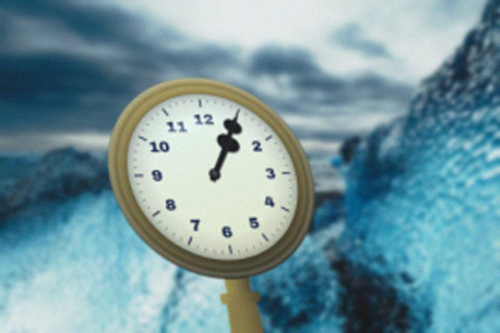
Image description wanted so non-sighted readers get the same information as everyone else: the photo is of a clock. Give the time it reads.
1:05
